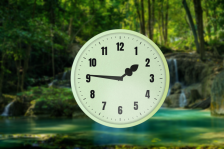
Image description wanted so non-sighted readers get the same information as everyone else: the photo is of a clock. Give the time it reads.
1:46
